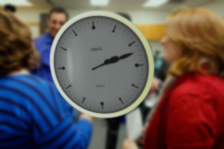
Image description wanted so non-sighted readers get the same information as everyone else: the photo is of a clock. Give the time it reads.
2:12
